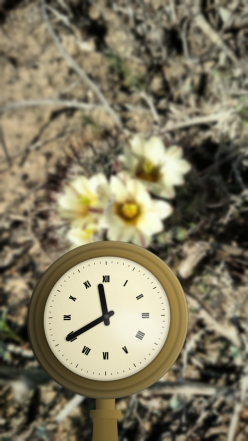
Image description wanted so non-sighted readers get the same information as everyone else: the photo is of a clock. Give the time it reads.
11:40
